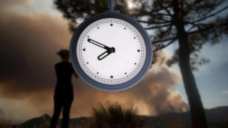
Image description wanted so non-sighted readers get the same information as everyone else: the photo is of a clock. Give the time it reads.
7:49
